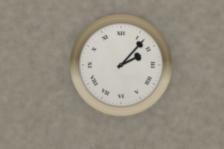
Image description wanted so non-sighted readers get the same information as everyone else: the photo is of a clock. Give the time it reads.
2:07
